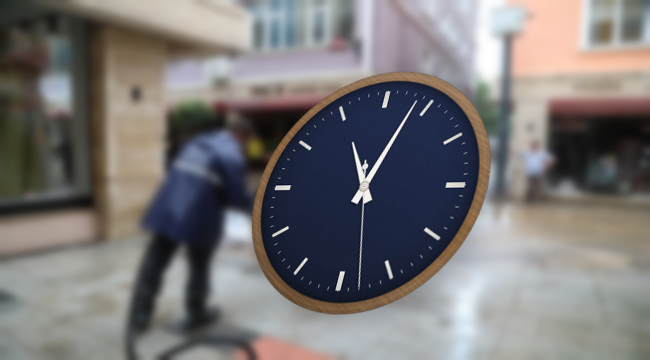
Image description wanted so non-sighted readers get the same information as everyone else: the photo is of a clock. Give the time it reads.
11:03:28
